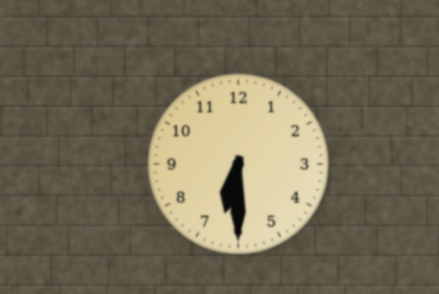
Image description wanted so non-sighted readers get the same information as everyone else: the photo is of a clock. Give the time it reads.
6:30
